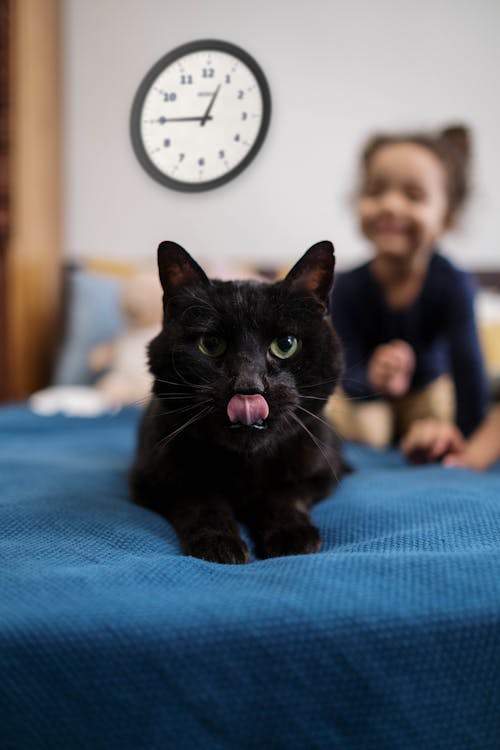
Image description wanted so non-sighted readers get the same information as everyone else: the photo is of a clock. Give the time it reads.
12:45
